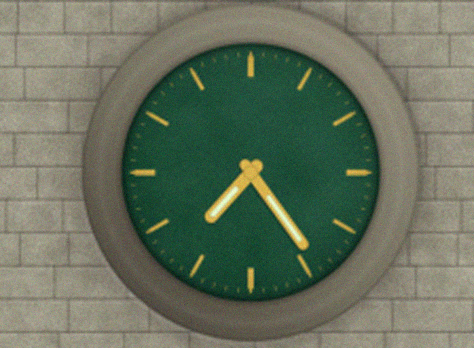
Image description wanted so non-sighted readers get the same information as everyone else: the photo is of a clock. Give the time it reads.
7:24
